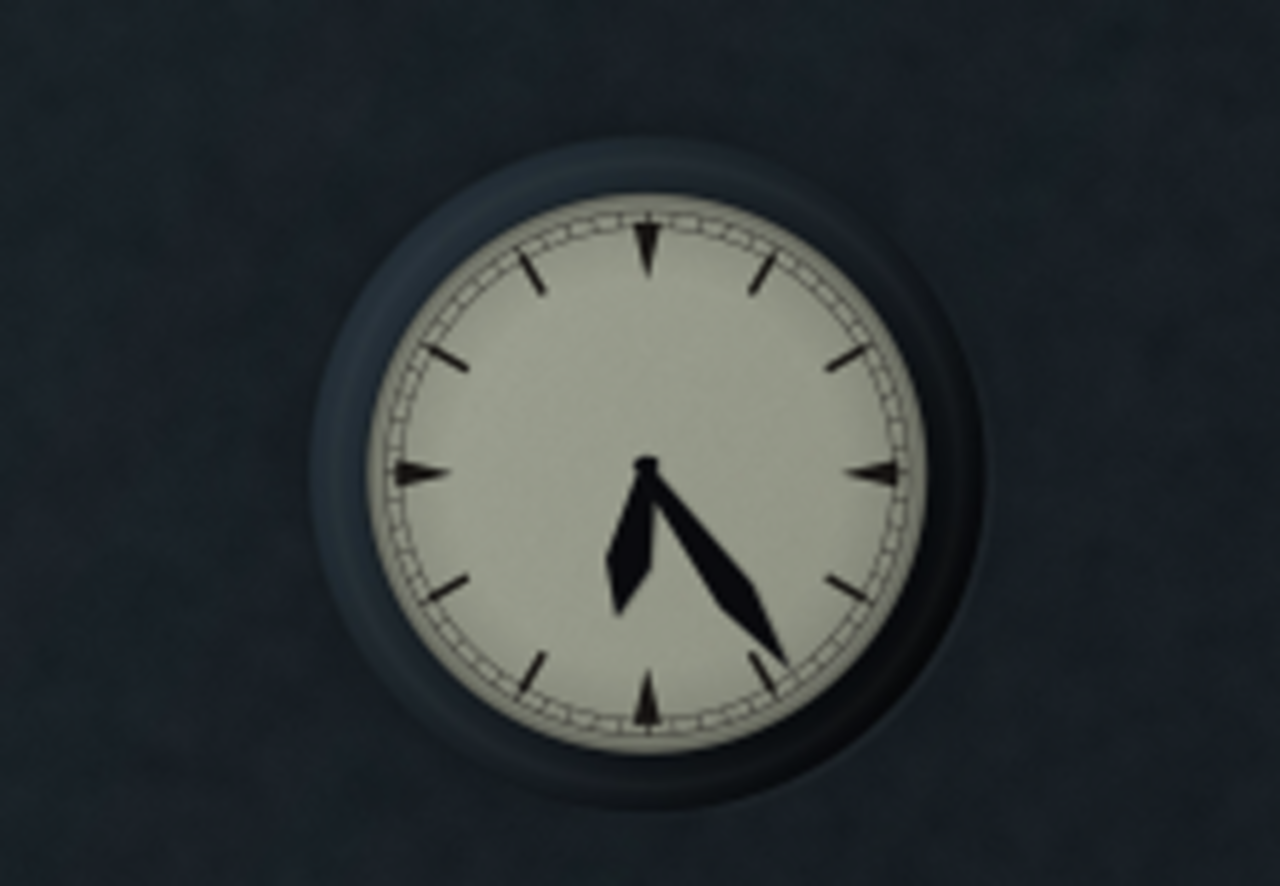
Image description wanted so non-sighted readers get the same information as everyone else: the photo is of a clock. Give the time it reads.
6:24
